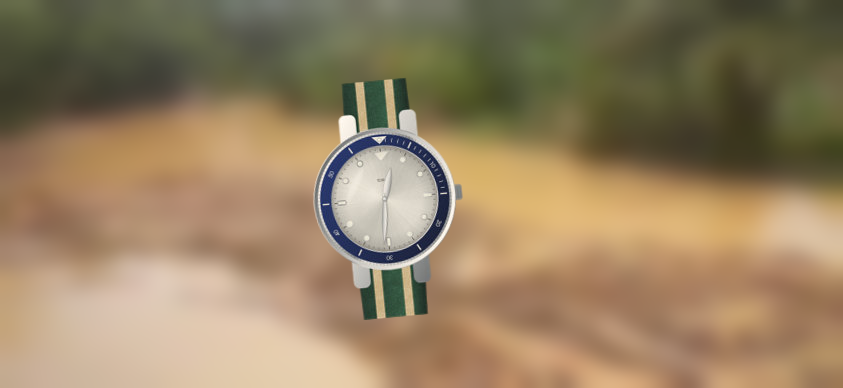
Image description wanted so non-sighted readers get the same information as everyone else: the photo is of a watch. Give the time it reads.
12:31
